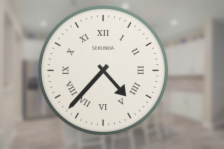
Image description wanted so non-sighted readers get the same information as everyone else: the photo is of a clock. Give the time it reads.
4:37
